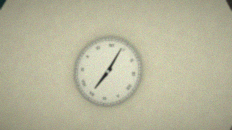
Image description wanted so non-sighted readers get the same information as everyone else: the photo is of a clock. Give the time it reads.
7:04
